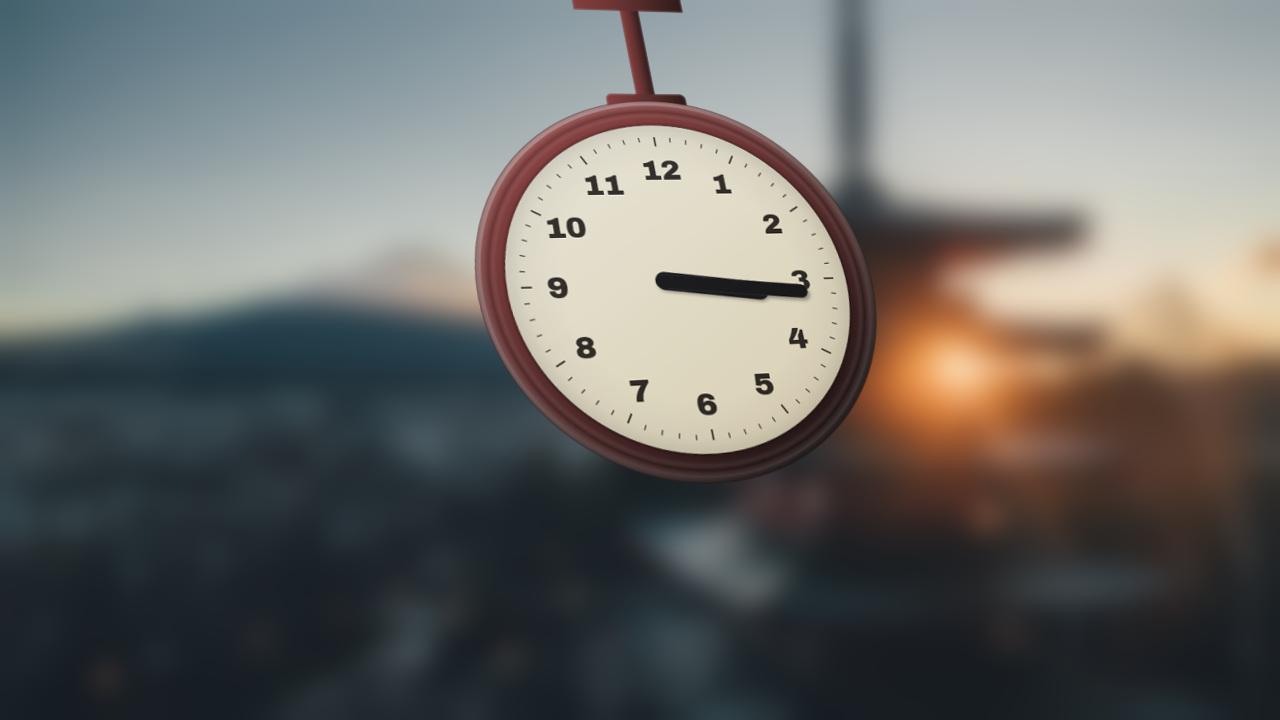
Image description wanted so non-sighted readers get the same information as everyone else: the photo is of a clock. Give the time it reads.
3:16
